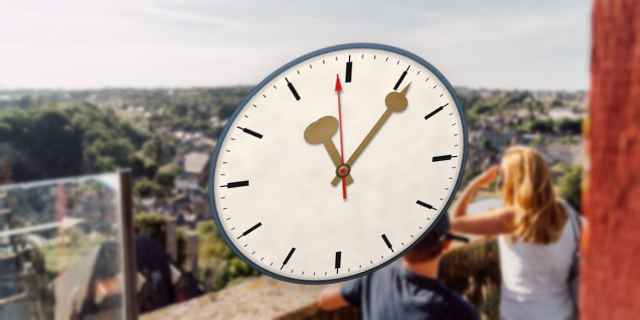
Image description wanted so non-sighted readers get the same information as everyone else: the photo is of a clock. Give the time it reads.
11:05:59
